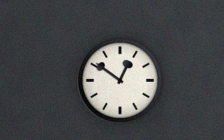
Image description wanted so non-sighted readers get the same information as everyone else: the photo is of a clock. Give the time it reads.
12:51
